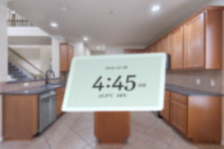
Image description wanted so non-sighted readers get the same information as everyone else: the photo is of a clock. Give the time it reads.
4:45
